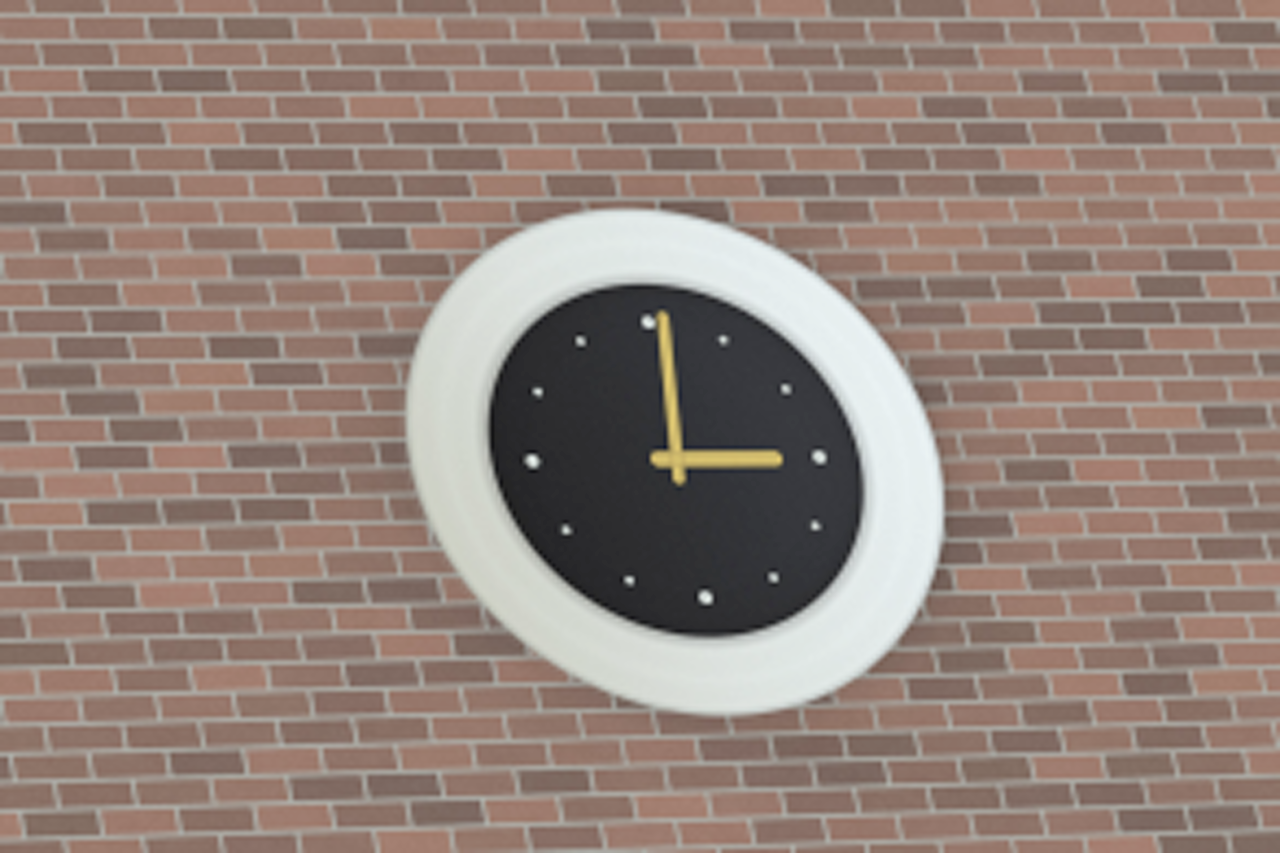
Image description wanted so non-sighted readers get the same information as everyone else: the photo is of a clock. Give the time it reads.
3:01
